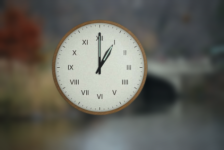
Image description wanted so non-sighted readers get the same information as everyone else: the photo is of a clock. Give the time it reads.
1:00
